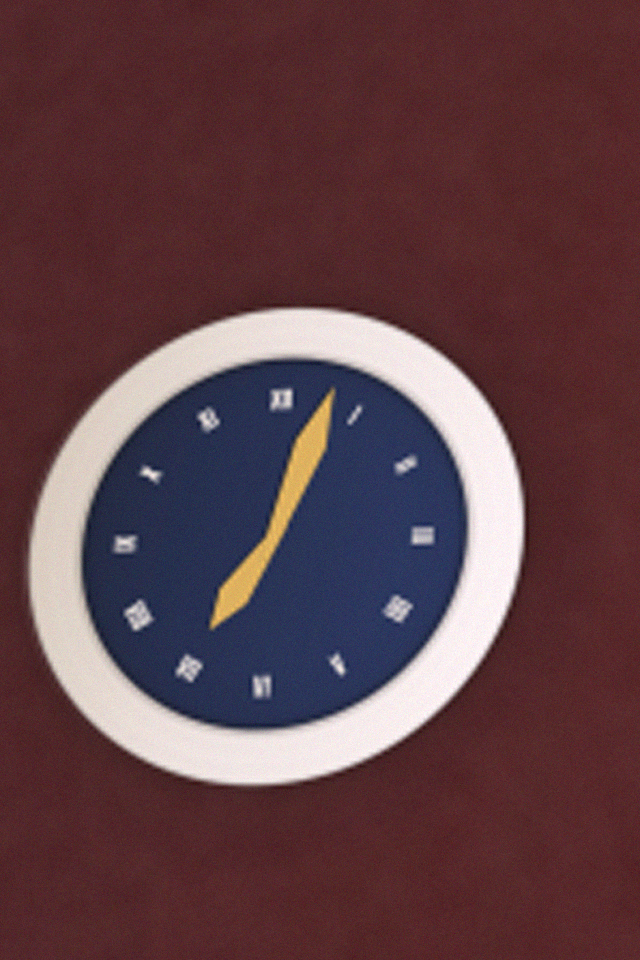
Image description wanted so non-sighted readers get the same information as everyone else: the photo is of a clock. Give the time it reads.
7:03
